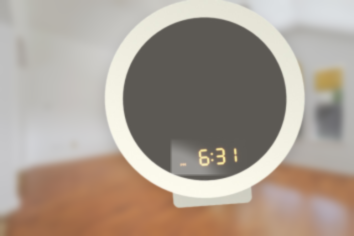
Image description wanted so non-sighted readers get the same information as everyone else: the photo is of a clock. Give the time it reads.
6:31
